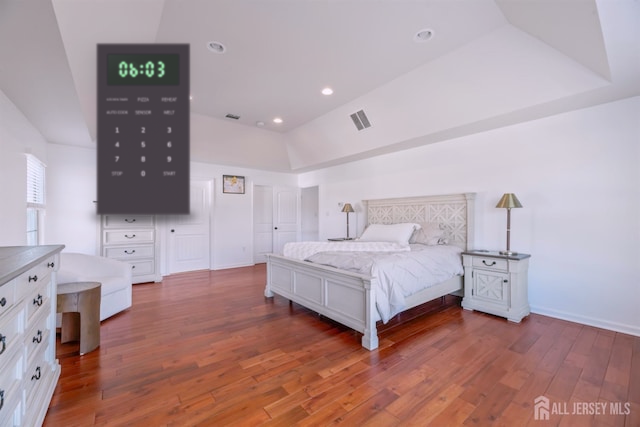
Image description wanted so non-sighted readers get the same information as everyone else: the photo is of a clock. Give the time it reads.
6:03
